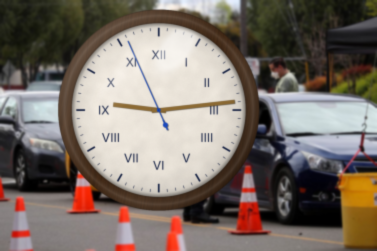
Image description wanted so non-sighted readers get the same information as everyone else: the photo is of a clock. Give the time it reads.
9:13:56
